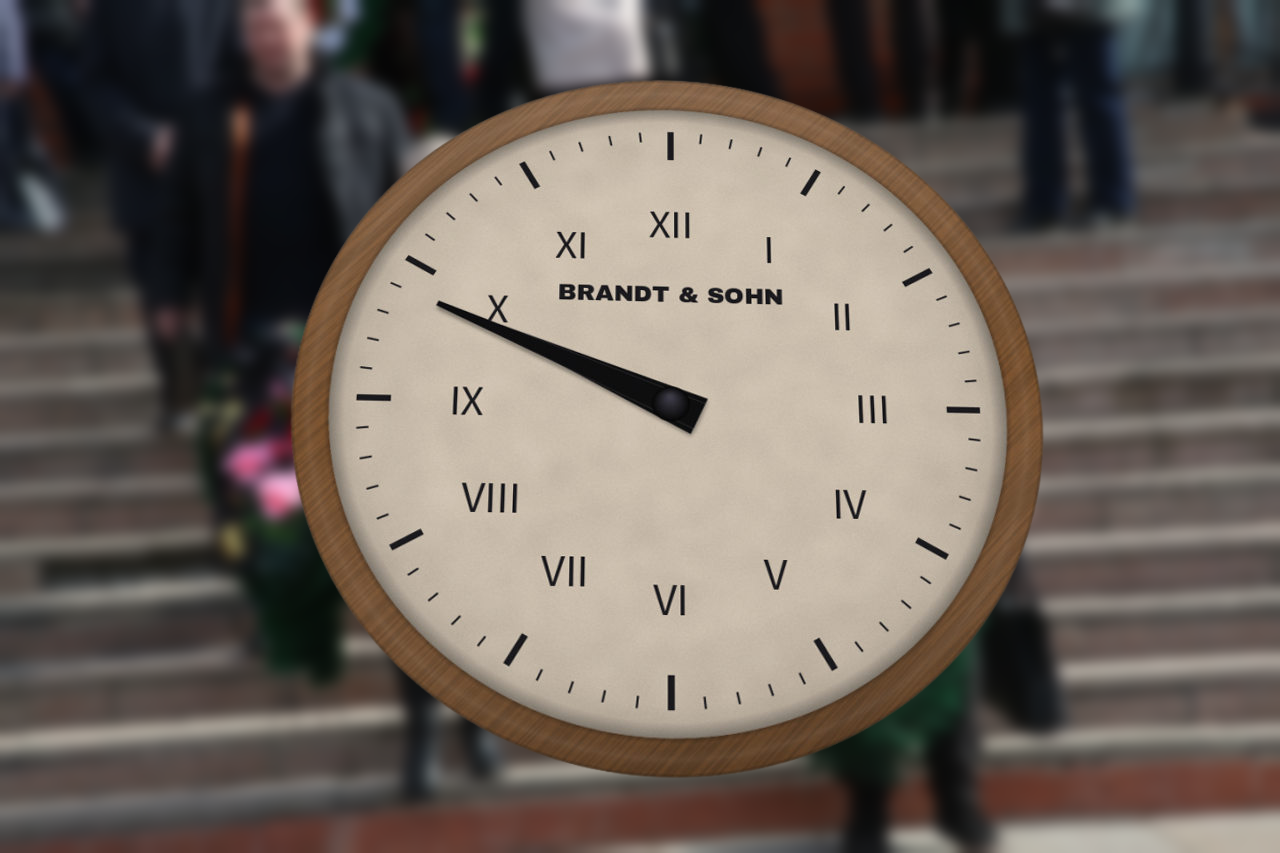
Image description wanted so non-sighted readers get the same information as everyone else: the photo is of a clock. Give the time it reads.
9:49
